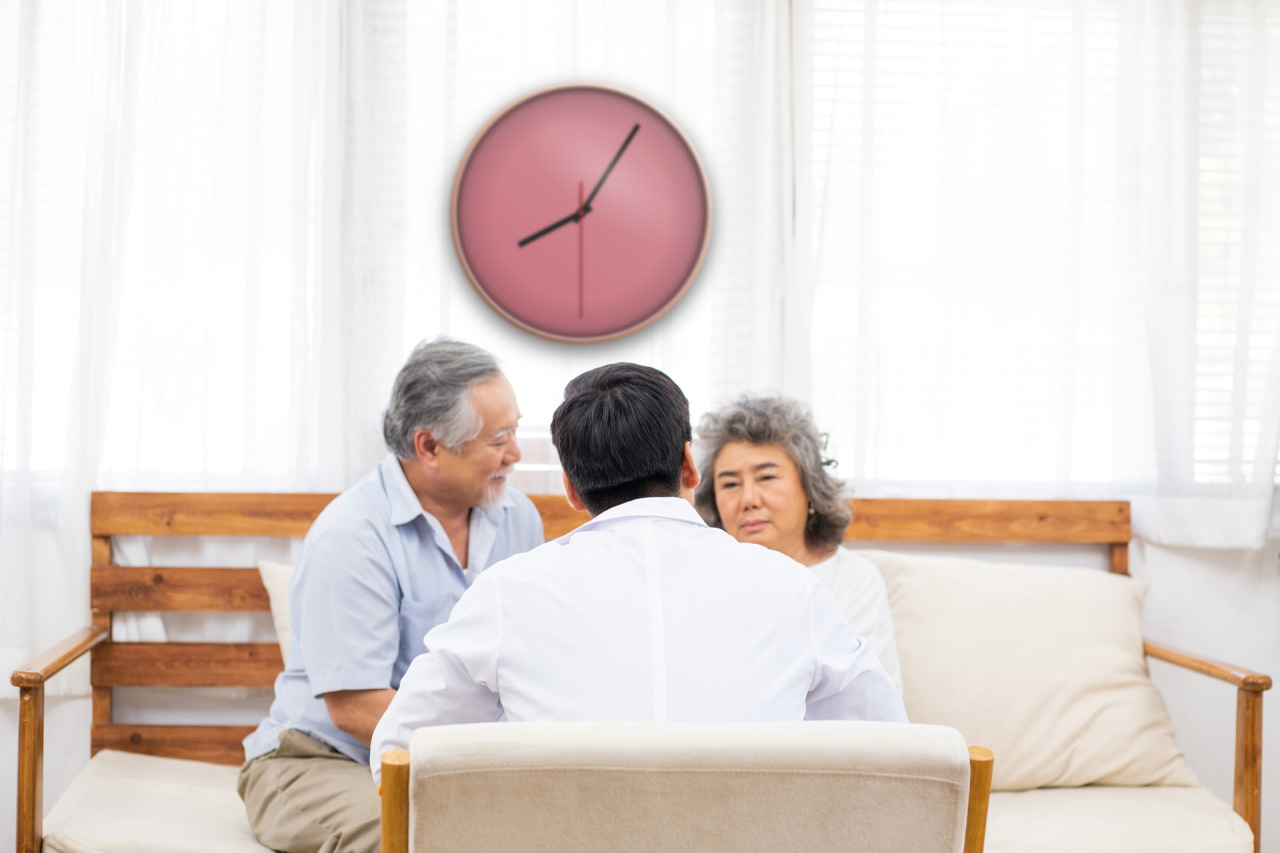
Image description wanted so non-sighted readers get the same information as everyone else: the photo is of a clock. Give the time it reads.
8:05:30
